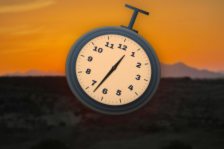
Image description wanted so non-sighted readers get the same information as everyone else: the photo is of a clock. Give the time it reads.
12:33
